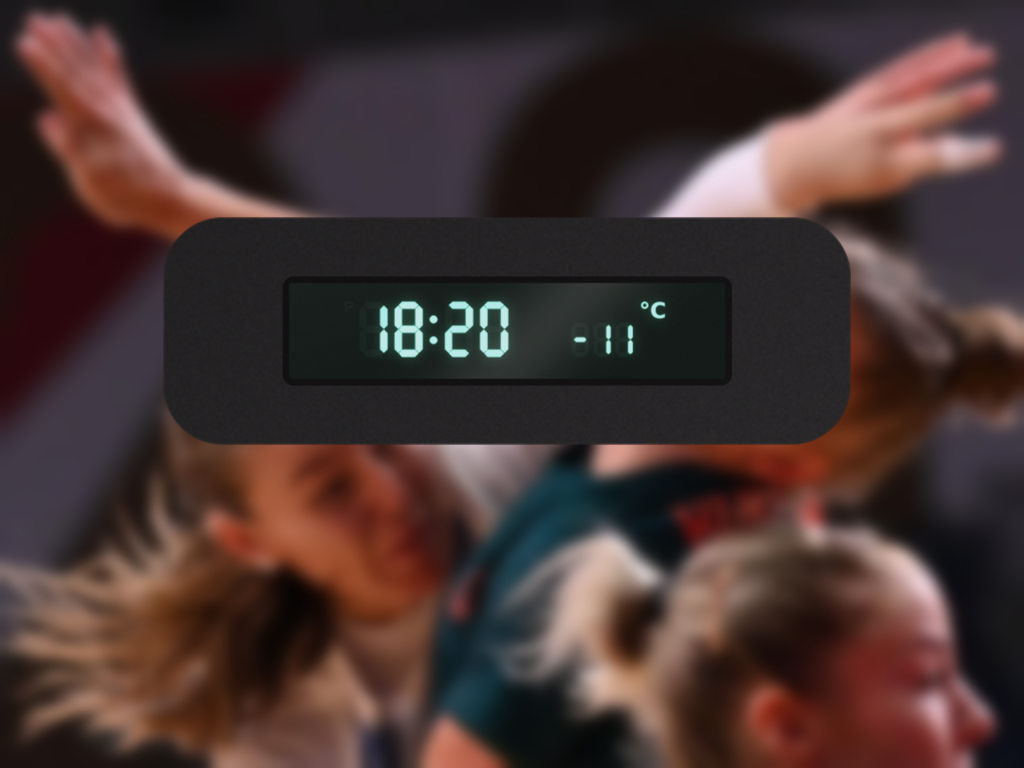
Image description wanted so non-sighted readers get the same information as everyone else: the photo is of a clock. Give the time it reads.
18:20
